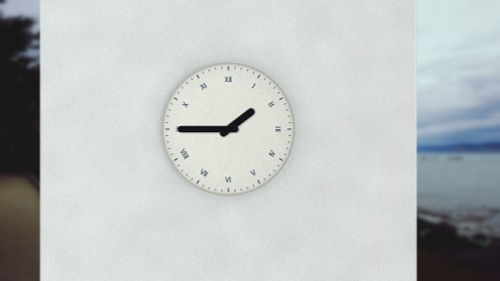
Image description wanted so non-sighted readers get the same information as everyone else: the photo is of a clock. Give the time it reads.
1:45
